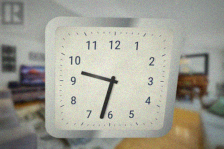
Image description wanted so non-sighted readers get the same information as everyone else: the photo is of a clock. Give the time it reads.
9:32
